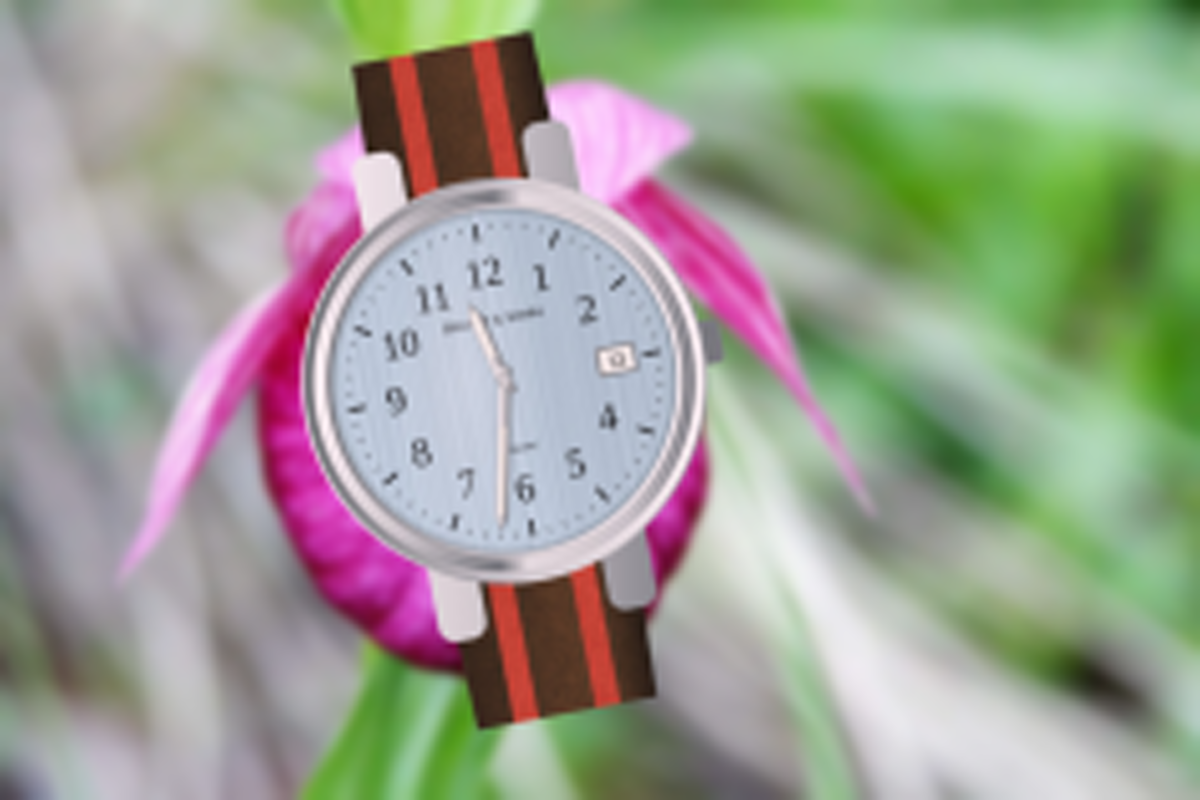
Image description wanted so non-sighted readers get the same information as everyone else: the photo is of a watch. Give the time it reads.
11:32
